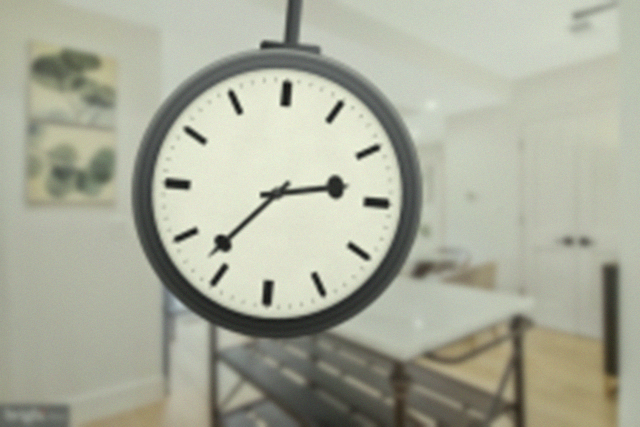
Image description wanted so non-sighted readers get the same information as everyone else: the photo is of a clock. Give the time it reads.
2:37
